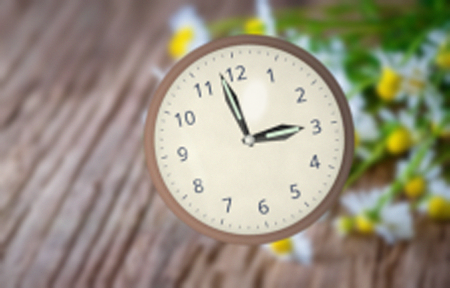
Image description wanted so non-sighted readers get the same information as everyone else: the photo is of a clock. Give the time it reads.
2:58
